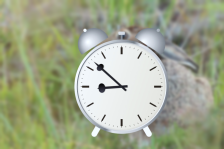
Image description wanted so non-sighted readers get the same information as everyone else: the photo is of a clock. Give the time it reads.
8:52
